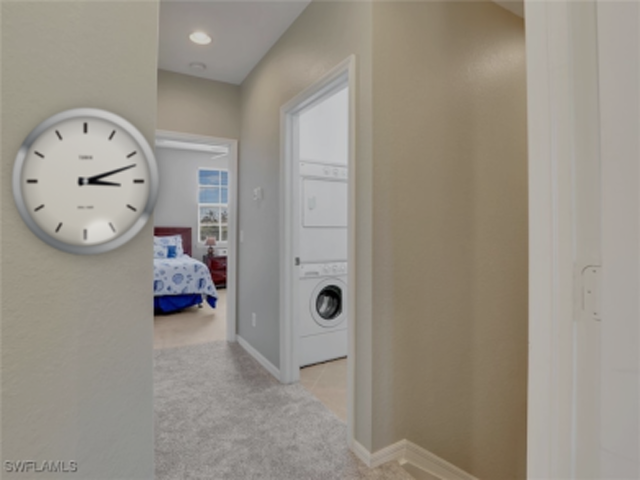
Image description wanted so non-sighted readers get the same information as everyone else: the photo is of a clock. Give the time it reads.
3:12
